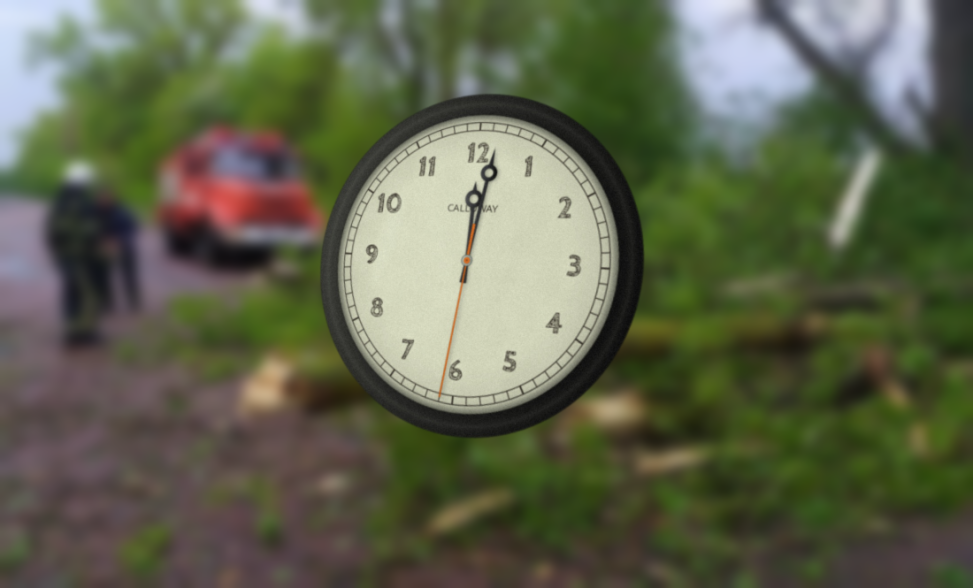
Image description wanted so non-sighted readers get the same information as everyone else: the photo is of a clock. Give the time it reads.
12:01:31
